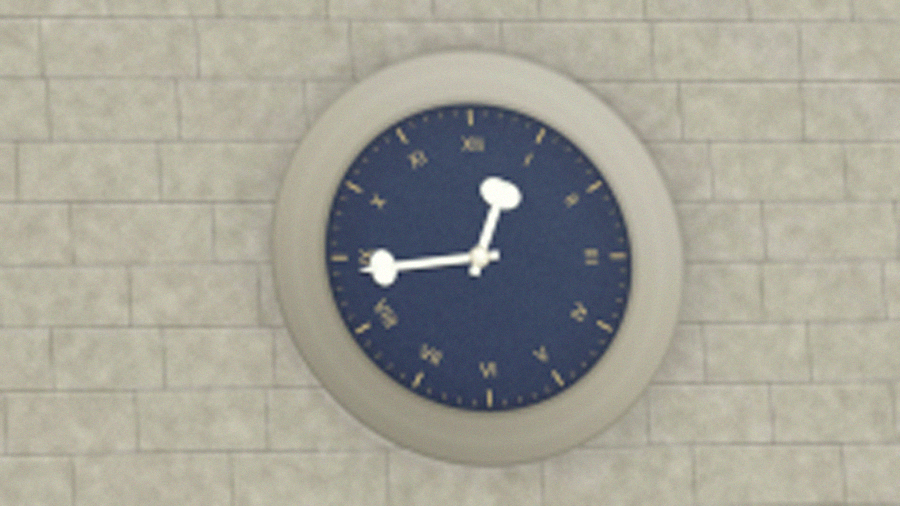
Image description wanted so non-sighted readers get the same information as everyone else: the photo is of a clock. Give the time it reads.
12:44
